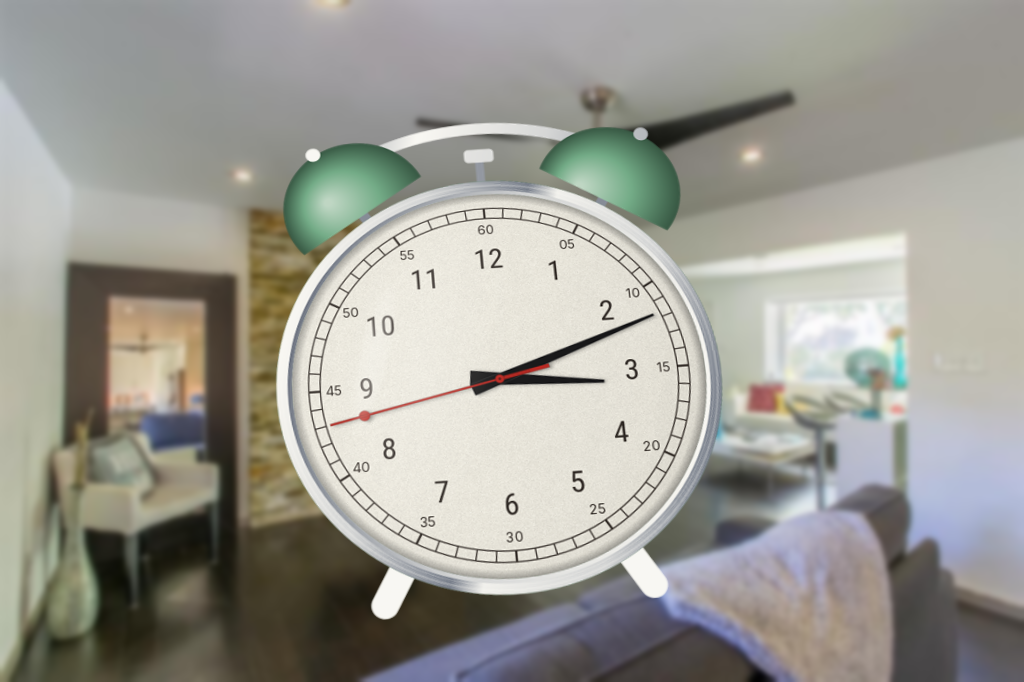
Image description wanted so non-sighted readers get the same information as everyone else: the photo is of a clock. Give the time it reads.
3:11:43
